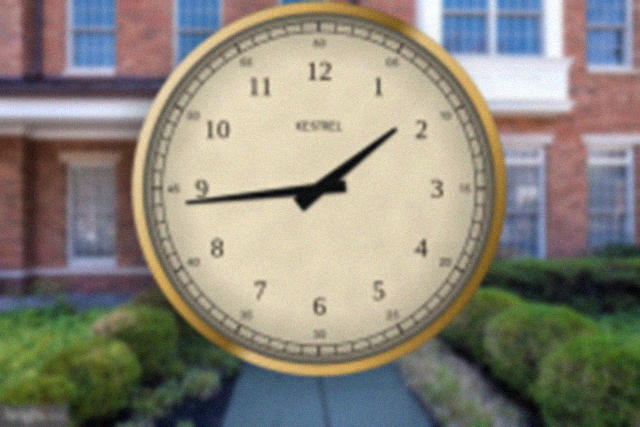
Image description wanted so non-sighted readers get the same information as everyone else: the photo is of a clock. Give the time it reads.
1:44
